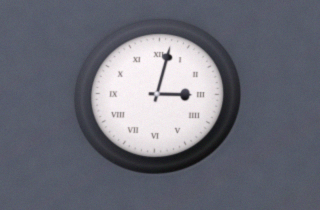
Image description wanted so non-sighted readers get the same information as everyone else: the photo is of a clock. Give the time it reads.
3:02
